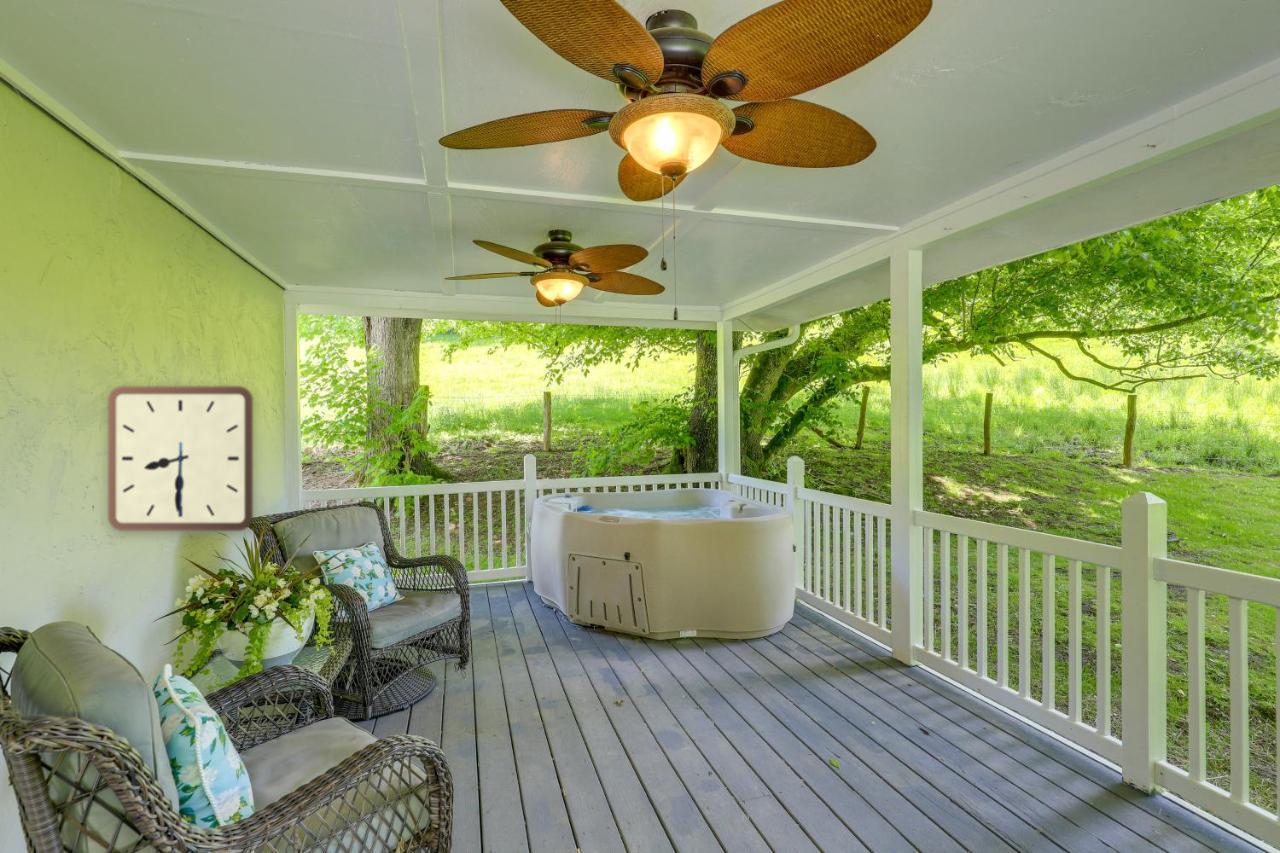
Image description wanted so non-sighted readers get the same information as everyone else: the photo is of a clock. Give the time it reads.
8:30:30
